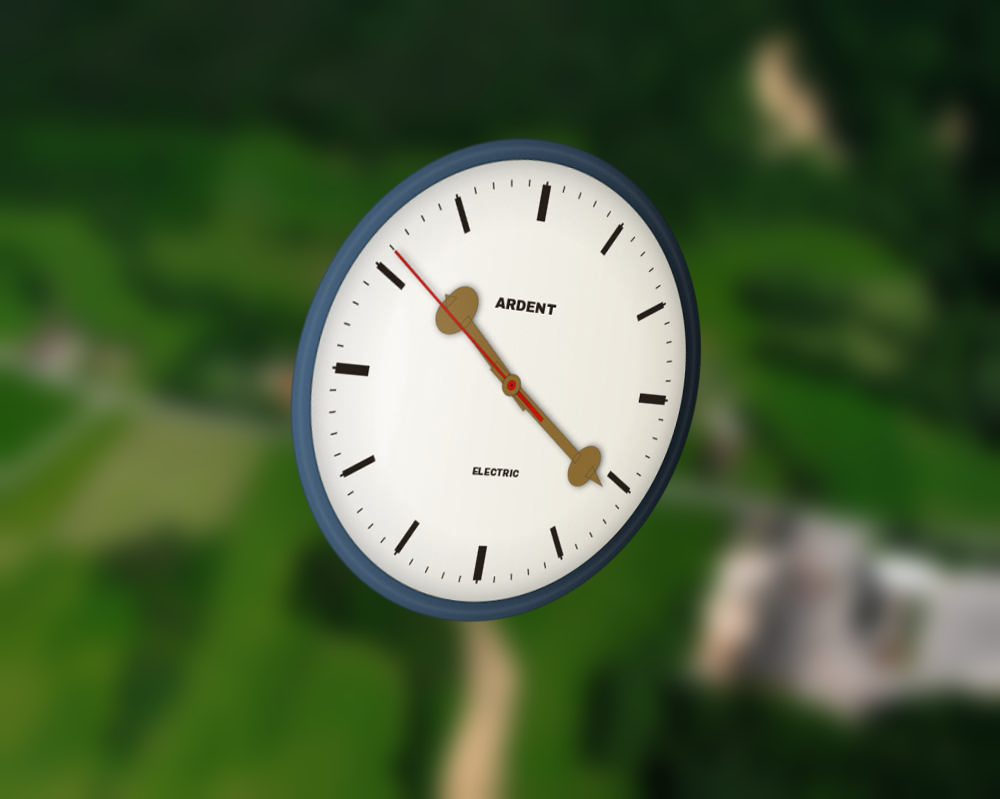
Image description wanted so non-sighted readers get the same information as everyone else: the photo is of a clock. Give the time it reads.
10:20:51
